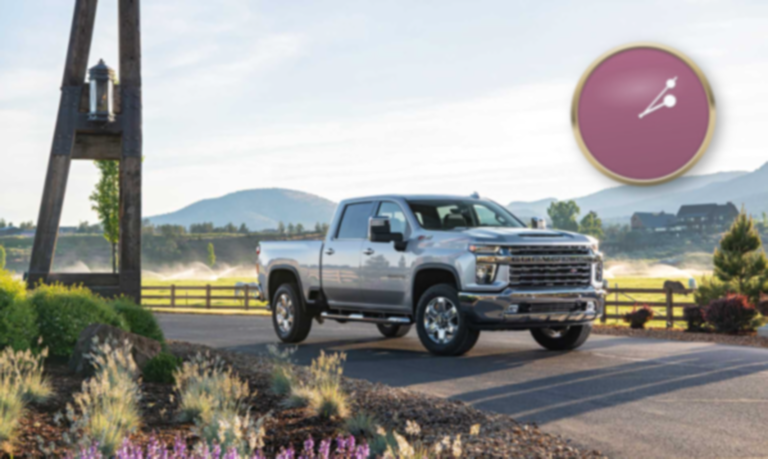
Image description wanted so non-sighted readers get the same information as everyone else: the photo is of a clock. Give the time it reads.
2:07
